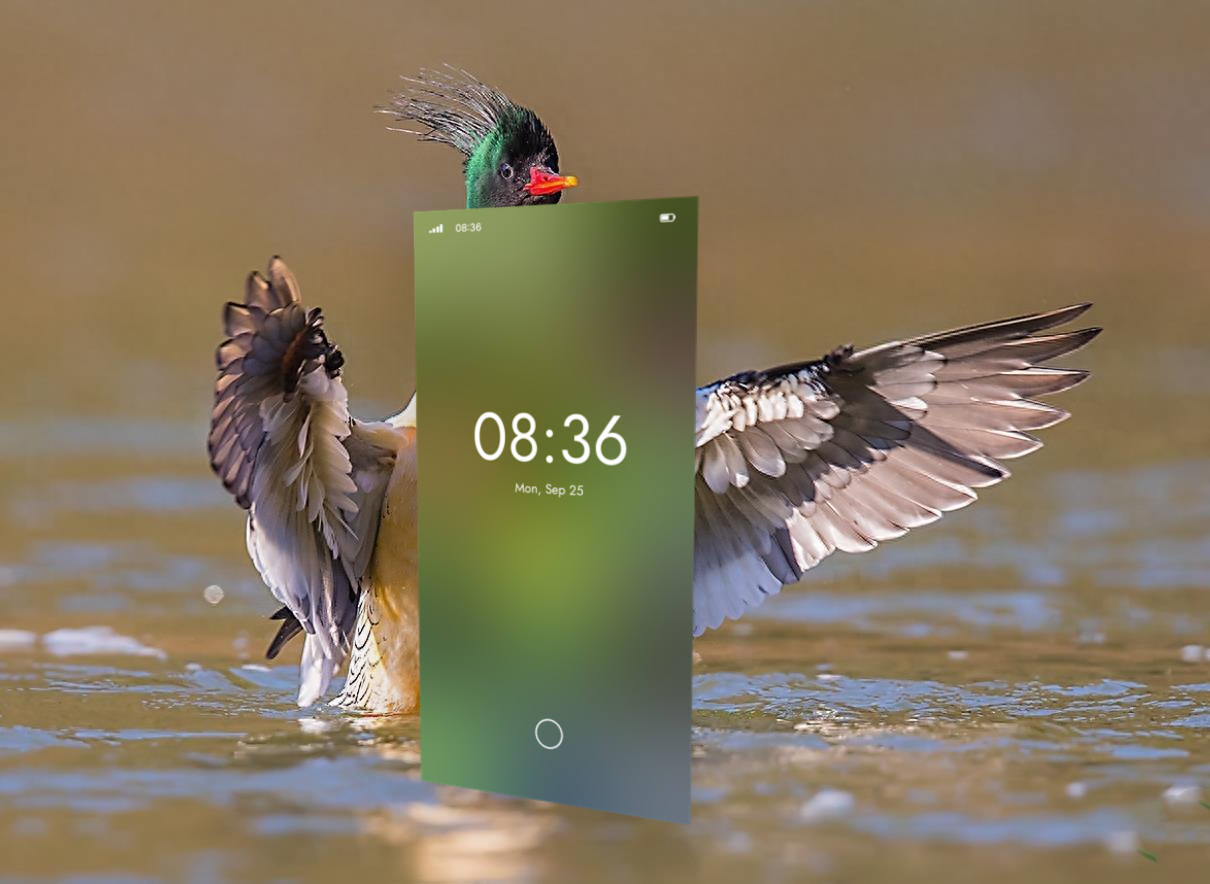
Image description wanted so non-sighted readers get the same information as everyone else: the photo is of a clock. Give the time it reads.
8:36
